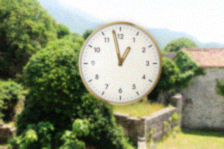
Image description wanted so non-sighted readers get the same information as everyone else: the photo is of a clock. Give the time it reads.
12:58
